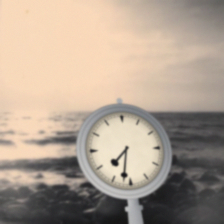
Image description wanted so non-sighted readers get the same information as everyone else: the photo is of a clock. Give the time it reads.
7:32
